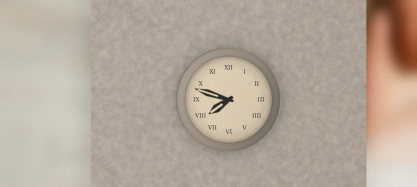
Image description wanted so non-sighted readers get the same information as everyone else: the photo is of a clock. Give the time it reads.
7:48
